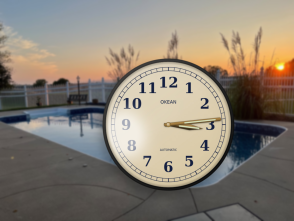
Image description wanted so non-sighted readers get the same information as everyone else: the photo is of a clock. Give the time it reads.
3:14
